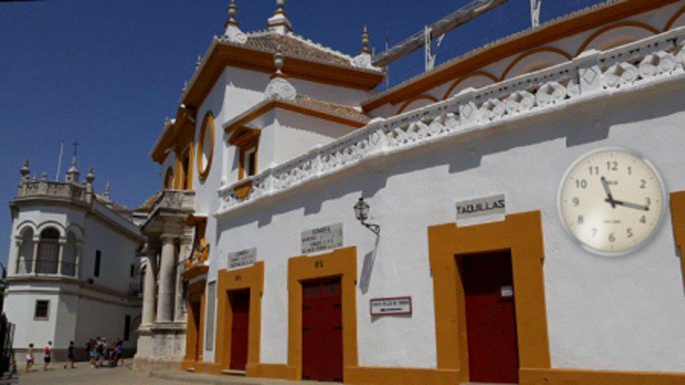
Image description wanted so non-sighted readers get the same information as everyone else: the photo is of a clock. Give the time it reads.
11:17
